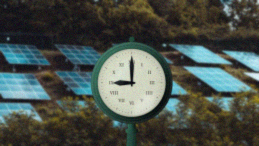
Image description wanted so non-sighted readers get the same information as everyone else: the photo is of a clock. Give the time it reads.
9:00
